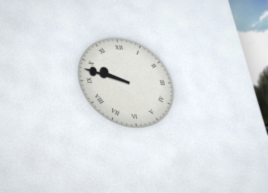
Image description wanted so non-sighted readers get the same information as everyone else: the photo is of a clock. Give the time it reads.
9:48
